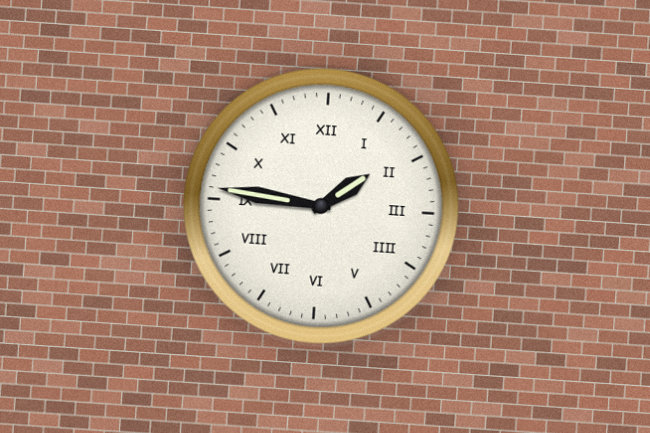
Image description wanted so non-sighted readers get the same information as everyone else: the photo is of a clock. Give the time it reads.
1:46
